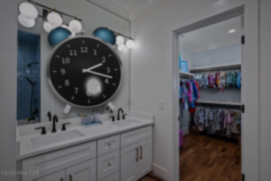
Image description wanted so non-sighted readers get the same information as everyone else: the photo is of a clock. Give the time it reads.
2:18
